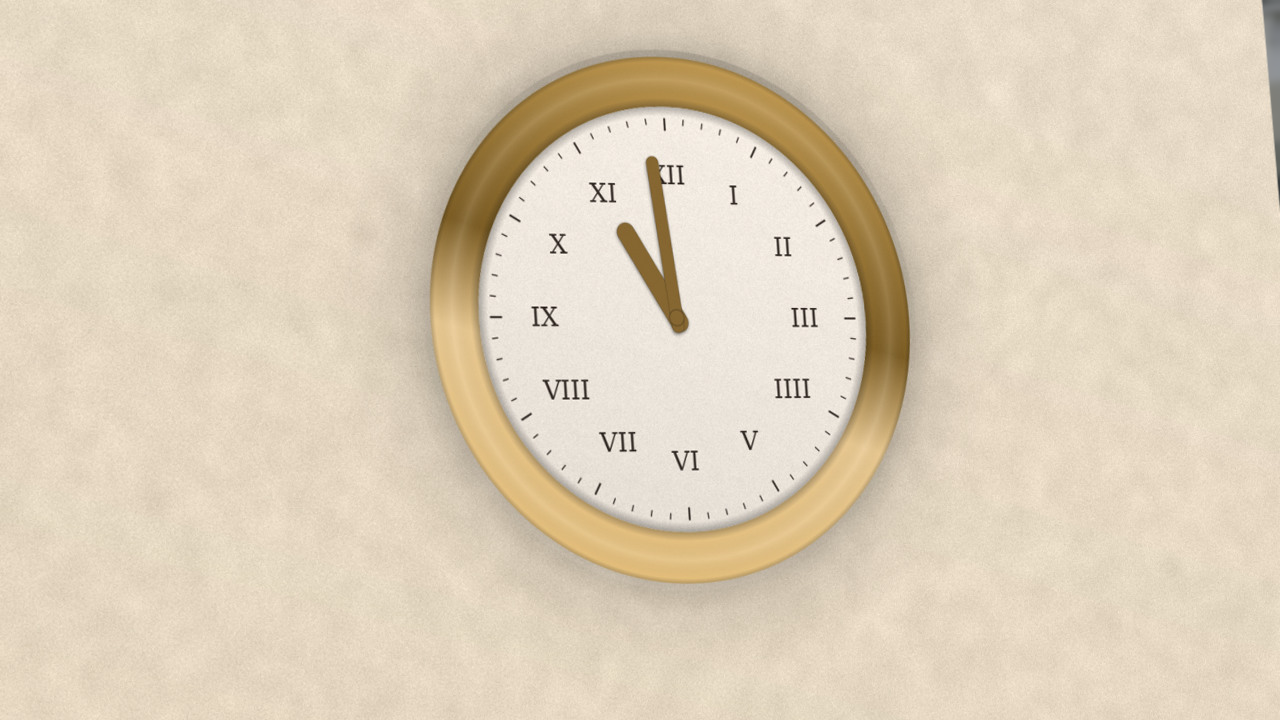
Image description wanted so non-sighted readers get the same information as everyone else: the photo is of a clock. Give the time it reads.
10:59
